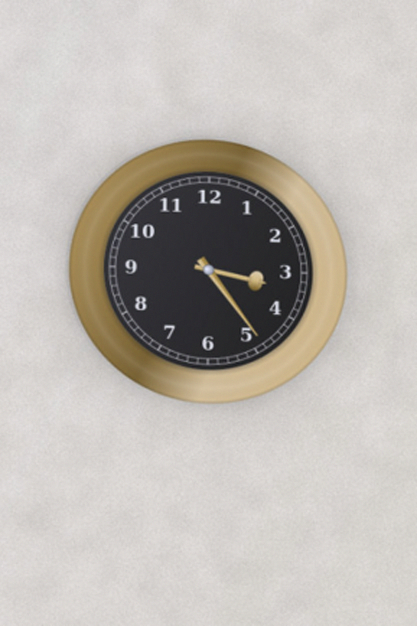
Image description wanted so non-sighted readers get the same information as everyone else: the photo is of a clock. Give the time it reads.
3:24
